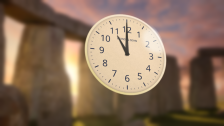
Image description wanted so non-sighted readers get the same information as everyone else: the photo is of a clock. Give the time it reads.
11:00
